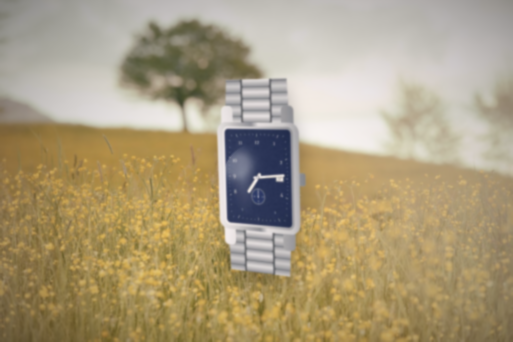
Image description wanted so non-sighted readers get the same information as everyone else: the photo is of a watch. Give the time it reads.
7:14
